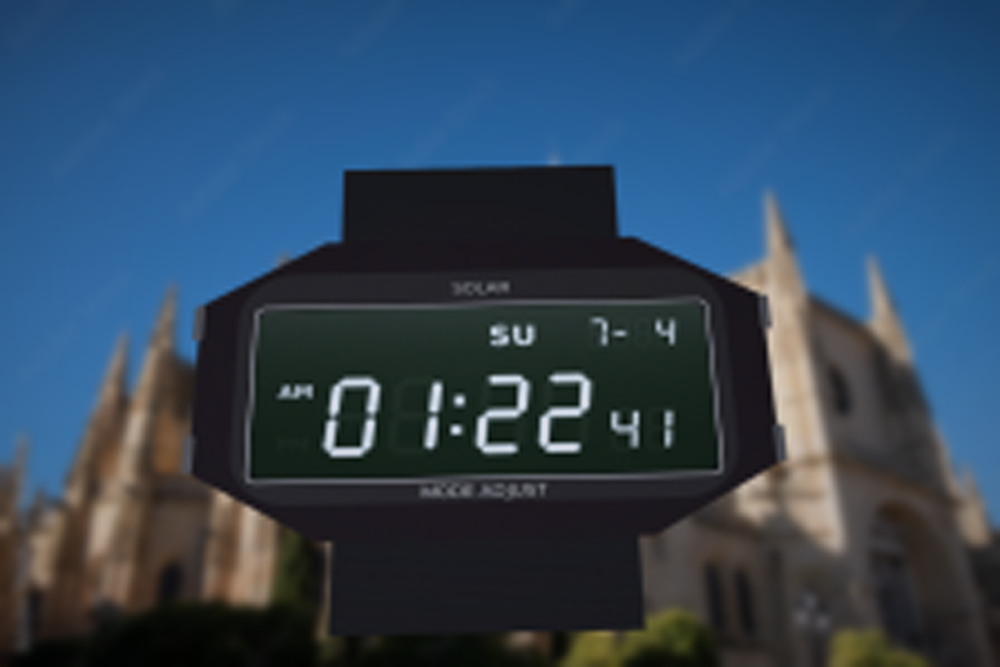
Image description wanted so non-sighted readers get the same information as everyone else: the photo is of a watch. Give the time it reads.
1:22:41
